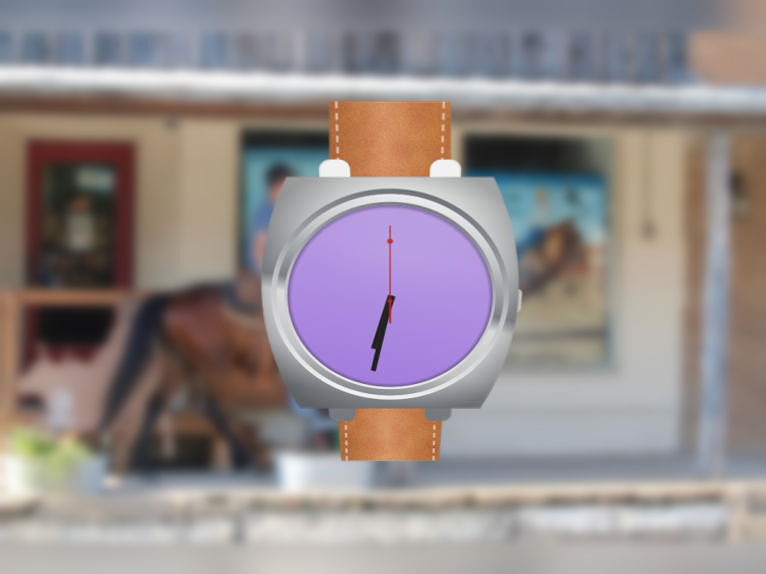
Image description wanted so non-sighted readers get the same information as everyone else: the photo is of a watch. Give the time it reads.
6:32:00
